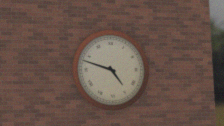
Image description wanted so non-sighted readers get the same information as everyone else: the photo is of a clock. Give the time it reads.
4:48
